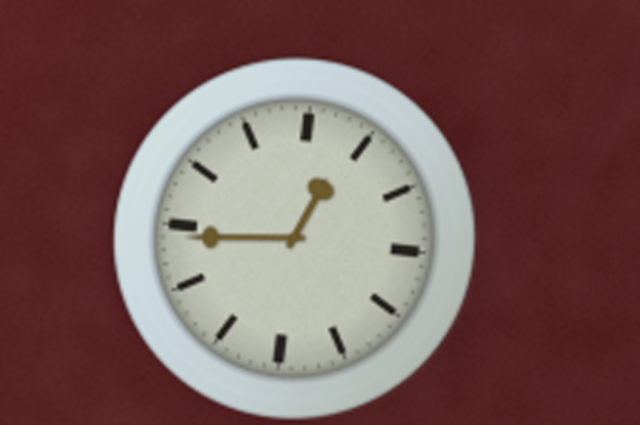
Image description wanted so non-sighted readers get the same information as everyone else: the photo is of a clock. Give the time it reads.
12:44
